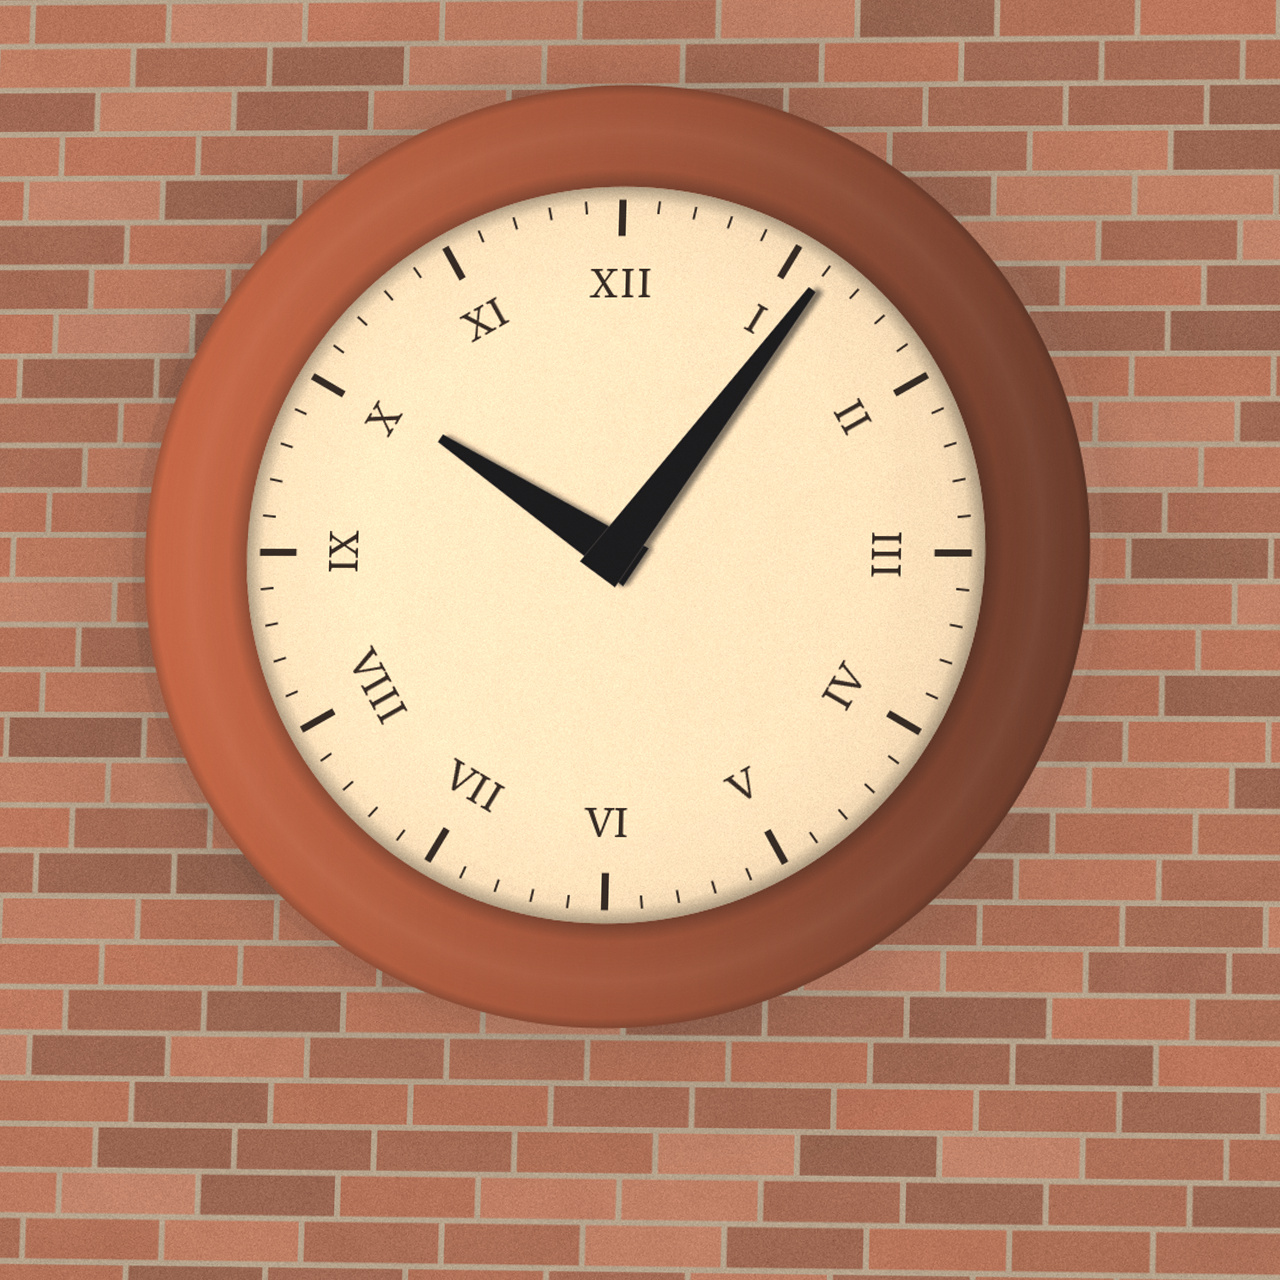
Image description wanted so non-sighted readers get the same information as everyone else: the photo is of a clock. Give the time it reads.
10:06
